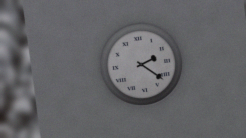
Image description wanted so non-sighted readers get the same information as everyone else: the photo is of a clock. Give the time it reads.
2:22
